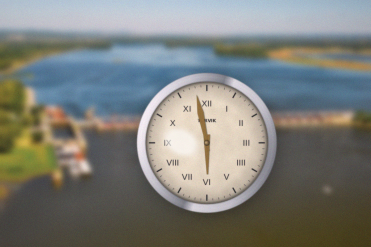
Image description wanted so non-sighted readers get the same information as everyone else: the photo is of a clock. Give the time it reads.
5:58
